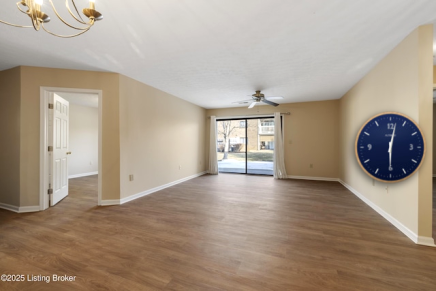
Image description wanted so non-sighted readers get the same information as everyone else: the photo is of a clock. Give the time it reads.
6:02
